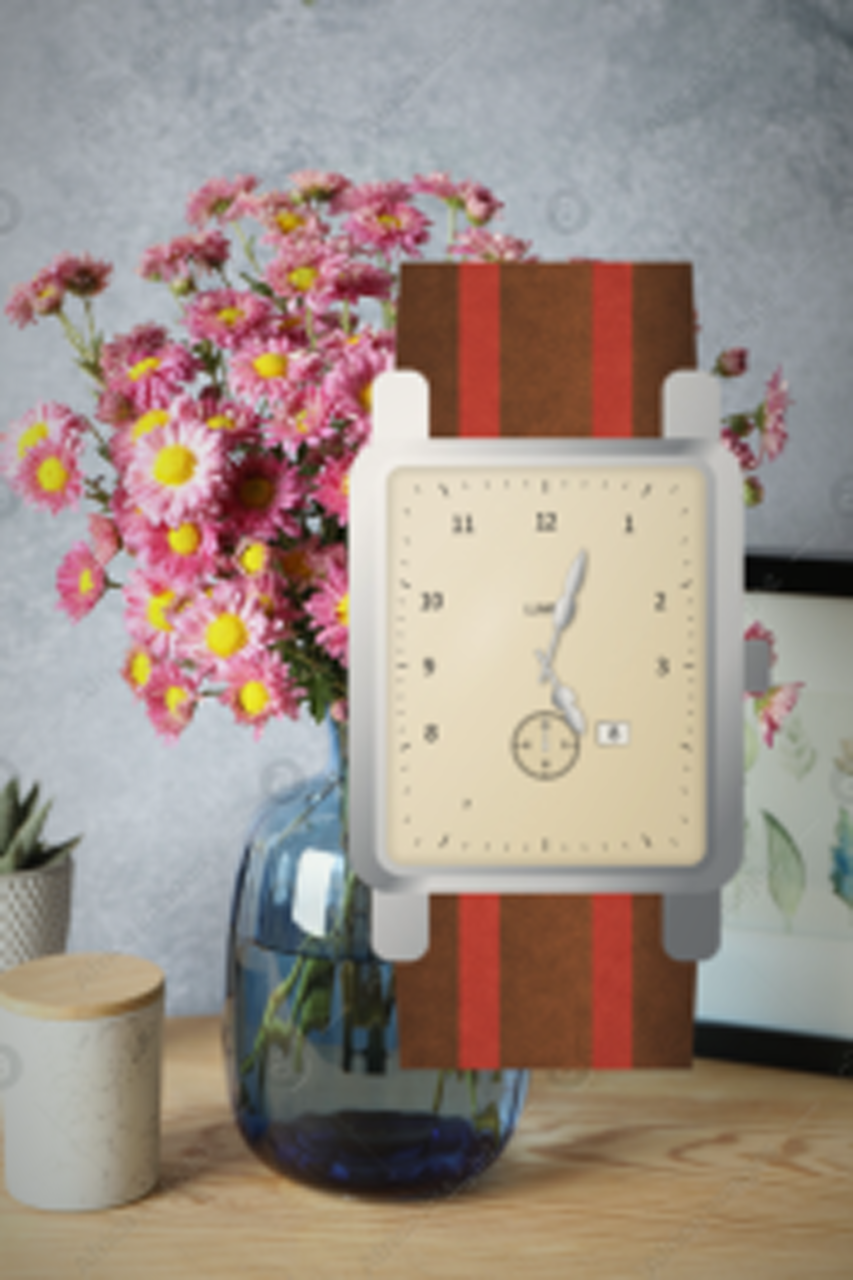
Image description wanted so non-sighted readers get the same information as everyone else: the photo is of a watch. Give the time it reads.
5:03
